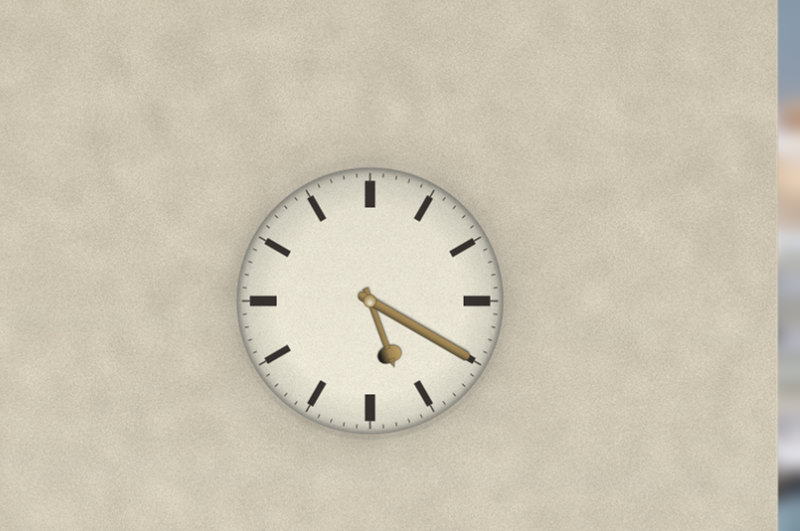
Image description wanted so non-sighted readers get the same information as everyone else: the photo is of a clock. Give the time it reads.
5:20
